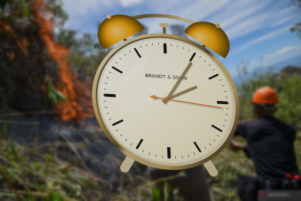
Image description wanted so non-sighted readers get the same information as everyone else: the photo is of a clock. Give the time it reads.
2:05:16
